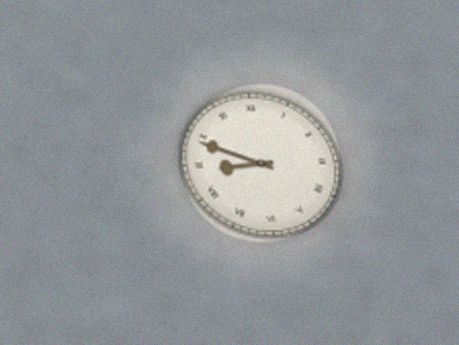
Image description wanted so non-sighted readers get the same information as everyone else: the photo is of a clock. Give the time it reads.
8:49
